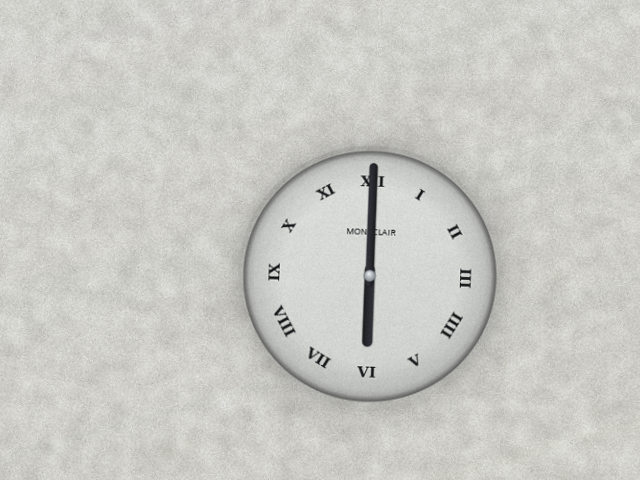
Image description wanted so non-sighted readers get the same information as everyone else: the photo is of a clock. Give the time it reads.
6:00
